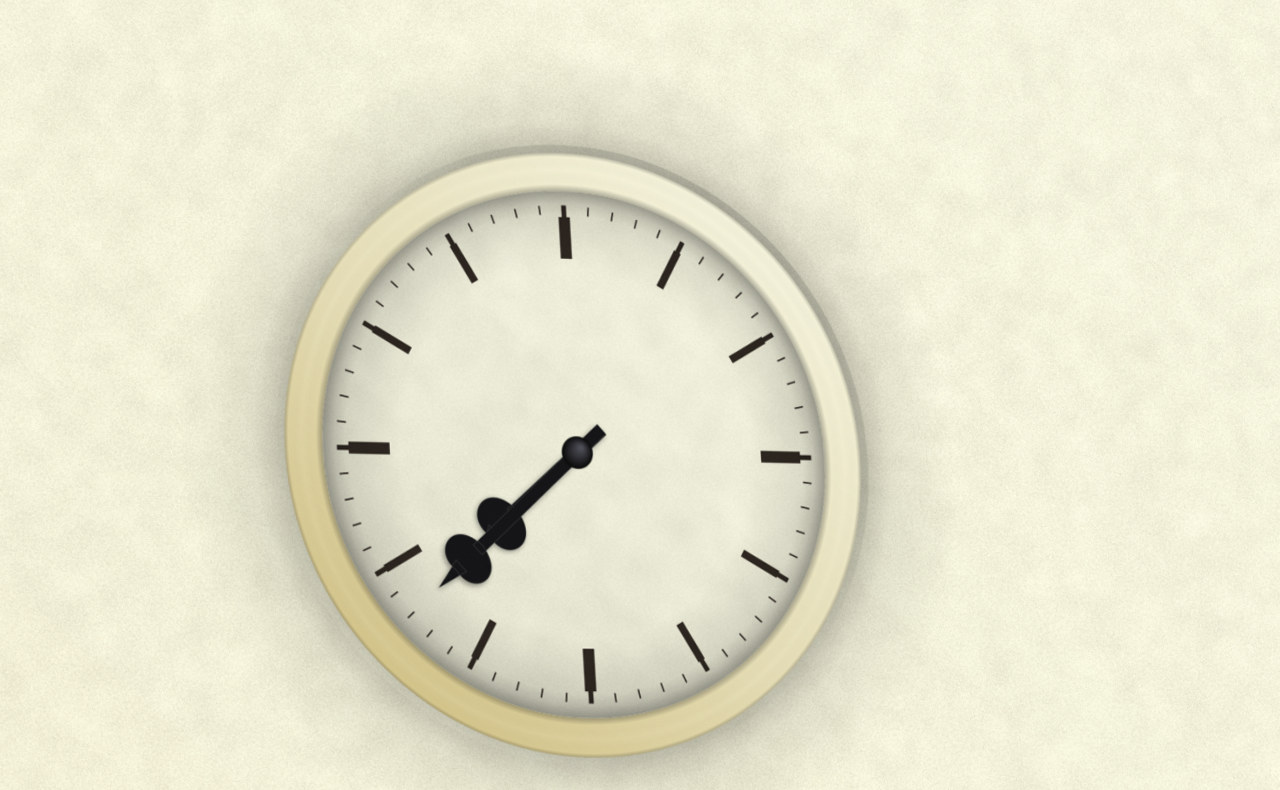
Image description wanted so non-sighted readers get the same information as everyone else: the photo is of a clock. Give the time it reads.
7:38
